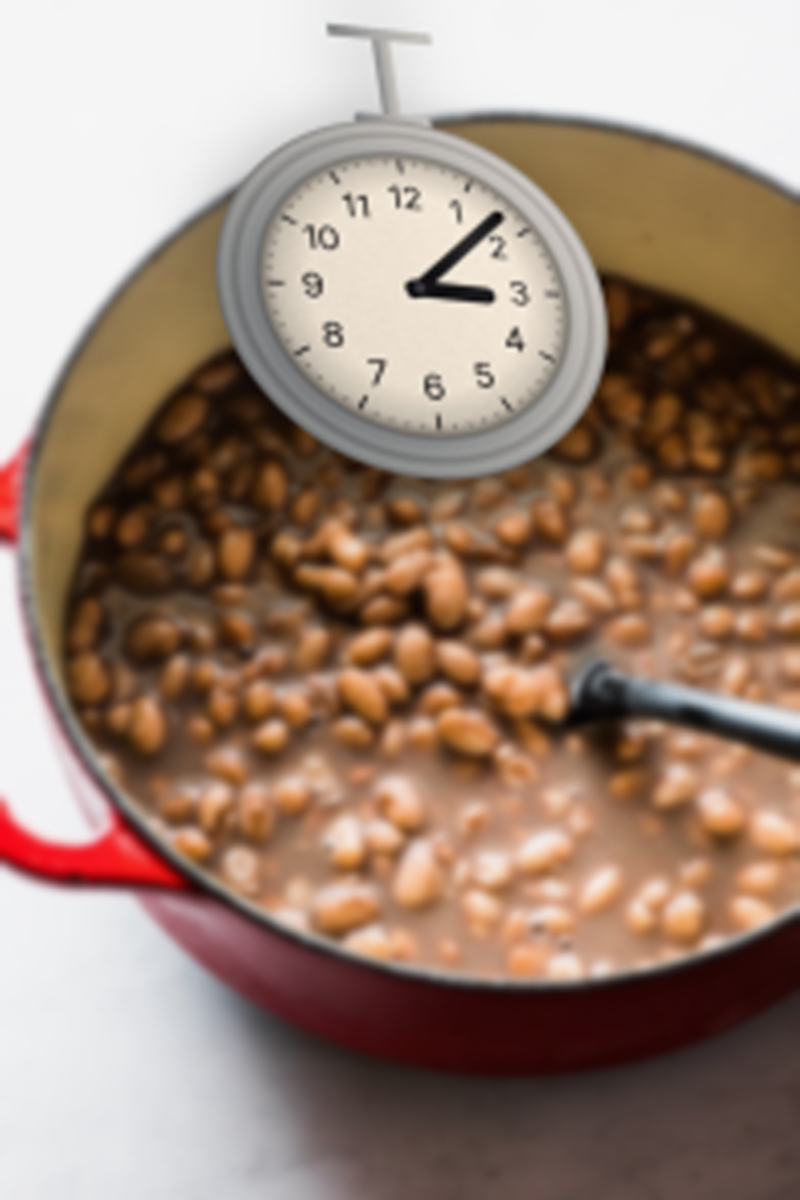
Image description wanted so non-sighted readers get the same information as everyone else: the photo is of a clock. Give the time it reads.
3:08
